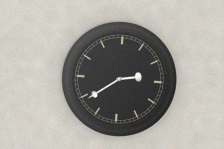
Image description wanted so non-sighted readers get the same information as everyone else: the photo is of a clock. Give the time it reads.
2:39
